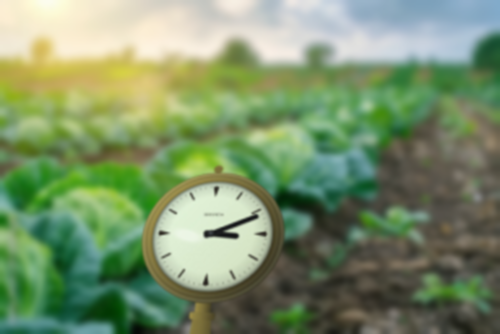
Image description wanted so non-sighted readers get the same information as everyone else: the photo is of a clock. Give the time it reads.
3:11
